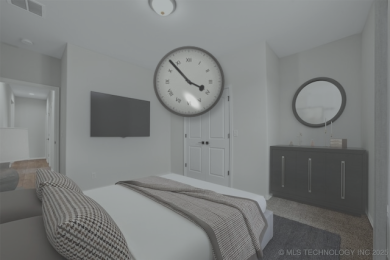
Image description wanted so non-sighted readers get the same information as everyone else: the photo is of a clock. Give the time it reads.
3:53
